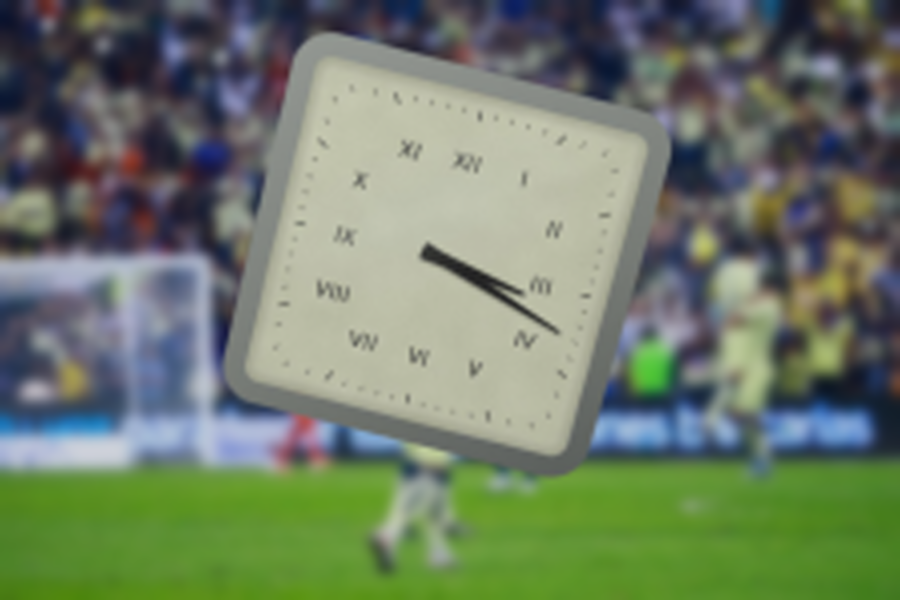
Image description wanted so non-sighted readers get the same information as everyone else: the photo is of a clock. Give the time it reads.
3:18
